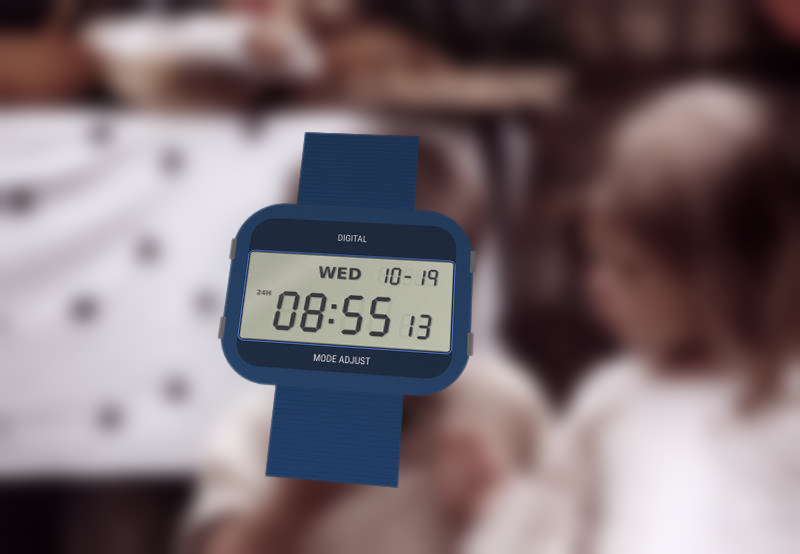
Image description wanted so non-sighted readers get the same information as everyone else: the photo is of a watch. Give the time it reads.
8:55:13
